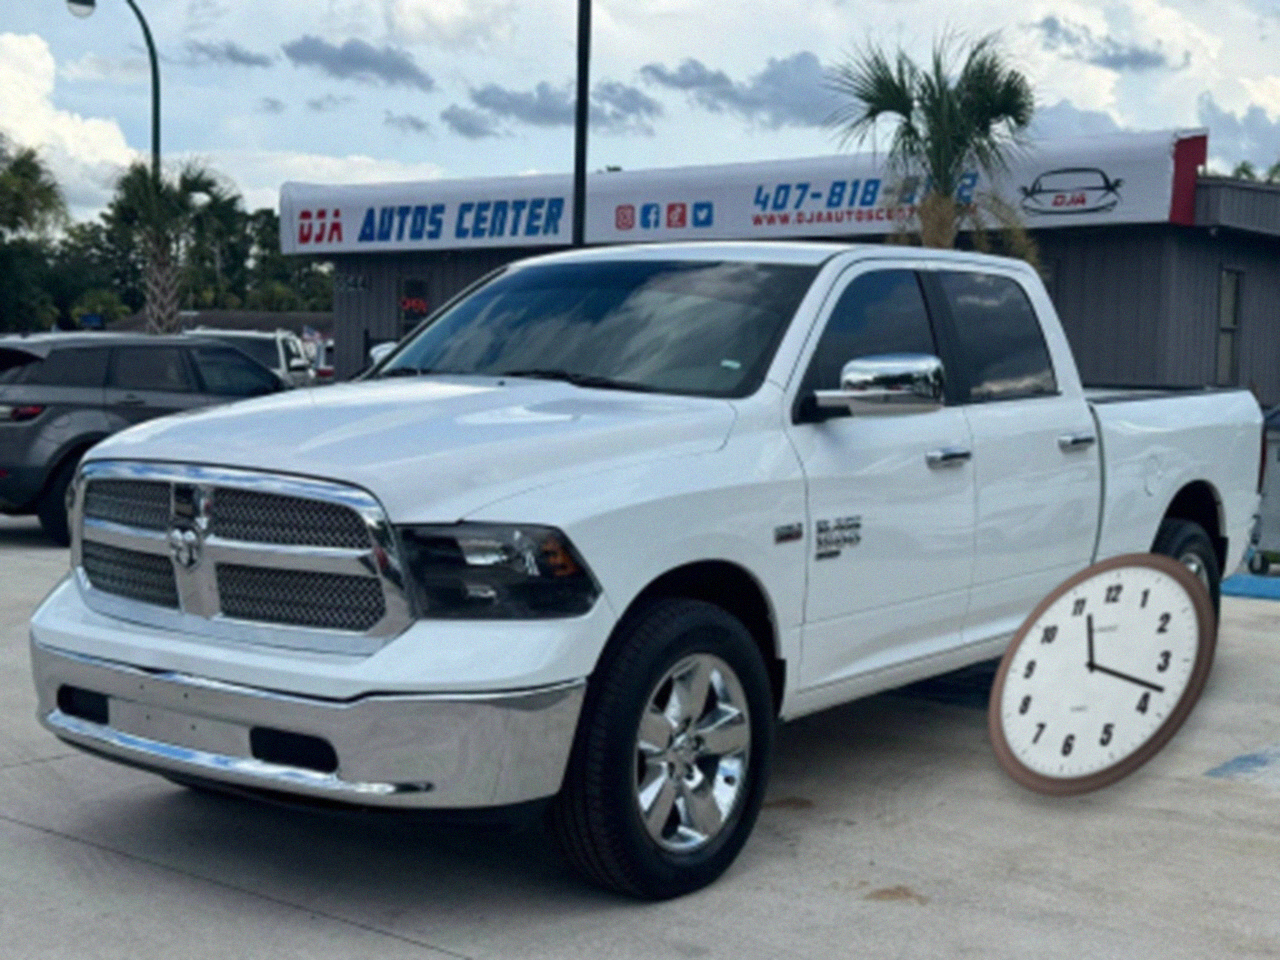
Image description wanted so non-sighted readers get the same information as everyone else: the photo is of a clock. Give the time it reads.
11:18
